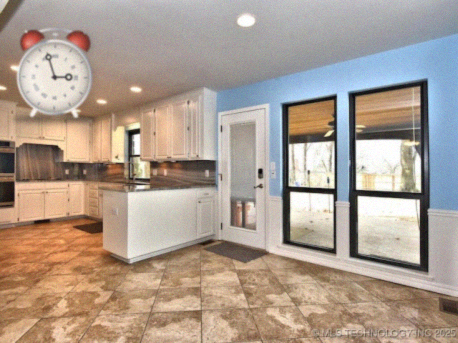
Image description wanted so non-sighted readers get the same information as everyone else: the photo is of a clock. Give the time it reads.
2:57
